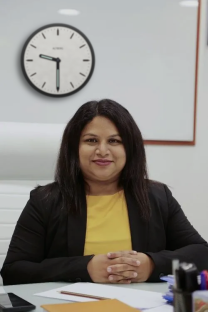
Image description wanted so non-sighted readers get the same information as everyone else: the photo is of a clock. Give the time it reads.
9:30
